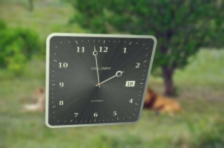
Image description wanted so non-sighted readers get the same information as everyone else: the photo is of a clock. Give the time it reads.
1:58
